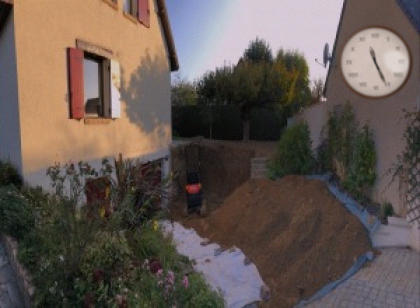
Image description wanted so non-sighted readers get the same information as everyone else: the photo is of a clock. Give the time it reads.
11:26
